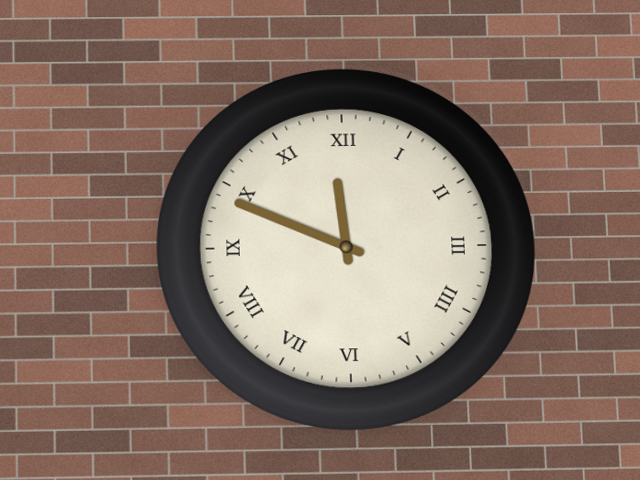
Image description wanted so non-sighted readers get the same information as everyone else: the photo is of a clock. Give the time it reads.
11:49
